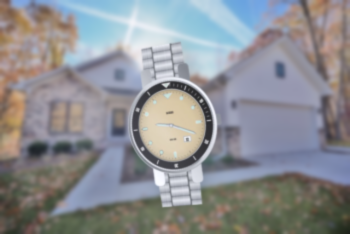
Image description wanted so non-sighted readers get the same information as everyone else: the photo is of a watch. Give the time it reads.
9:19
